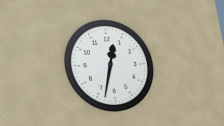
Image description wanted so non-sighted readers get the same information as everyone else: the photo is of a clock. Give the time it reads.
12:33
